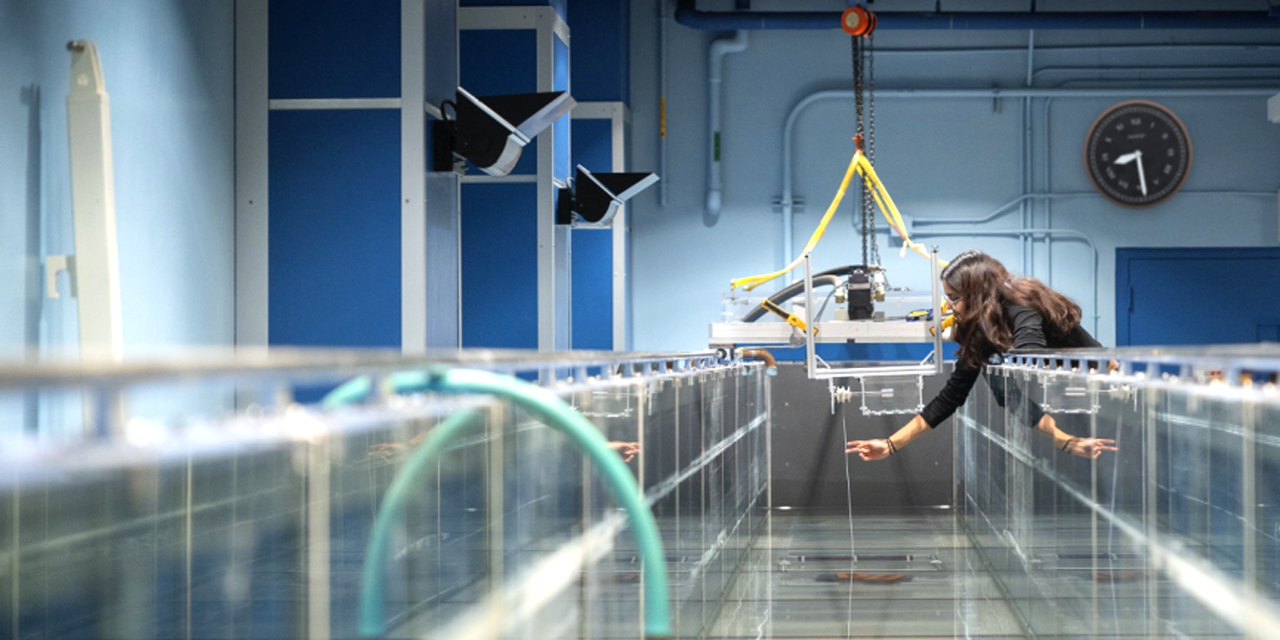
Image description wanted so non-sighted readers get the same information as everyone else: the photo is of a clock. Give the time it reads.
8:29
